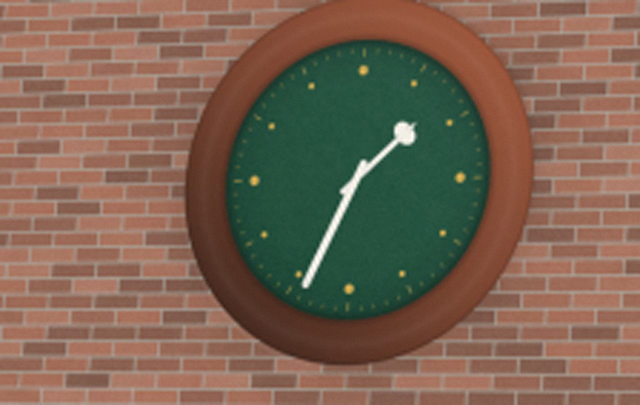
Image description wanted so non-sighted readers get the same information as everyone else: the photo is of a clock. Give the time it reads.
1:34
